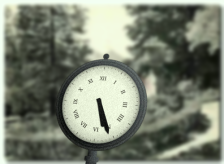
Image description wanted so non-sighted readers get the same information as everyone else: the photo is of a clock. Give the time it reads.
5:26
